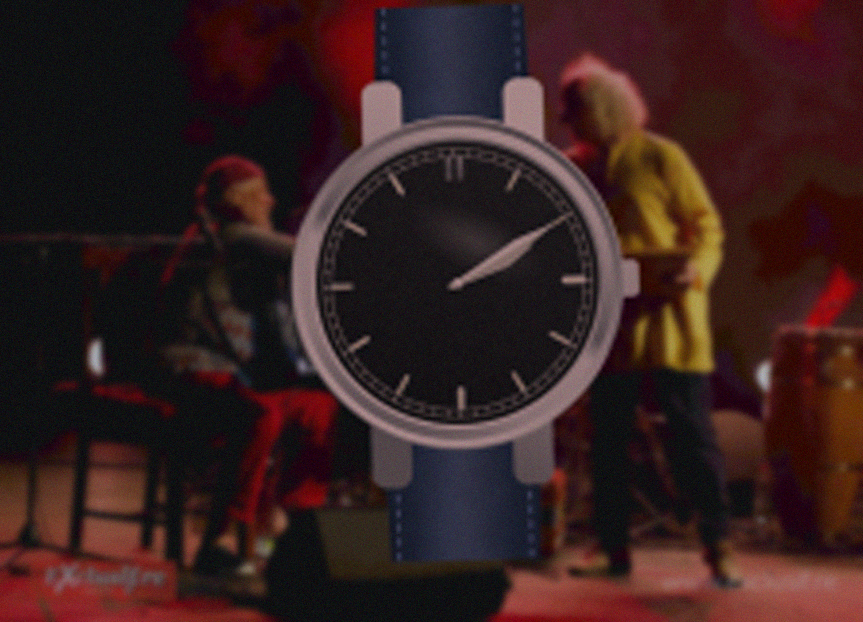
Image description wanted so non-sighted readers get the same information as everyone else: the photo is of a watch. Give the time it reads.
2:10
